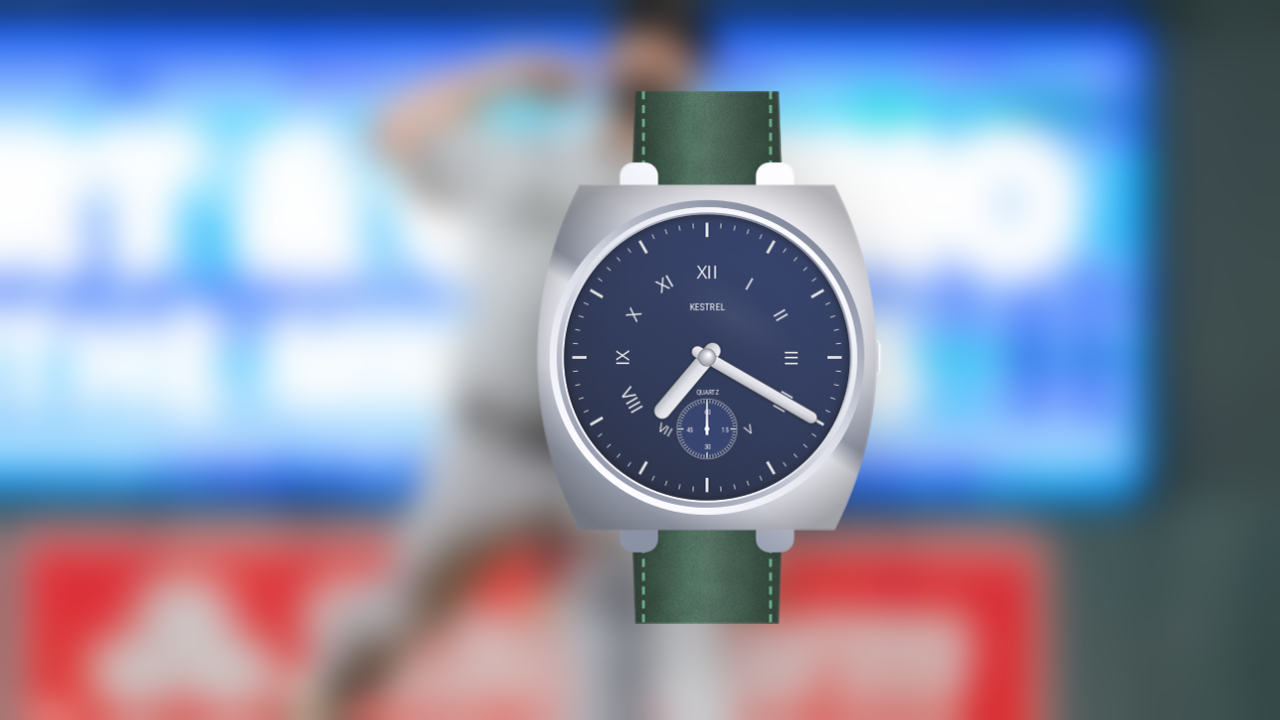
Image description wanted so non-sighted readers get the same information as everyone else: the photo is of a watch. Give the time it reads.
7:20
